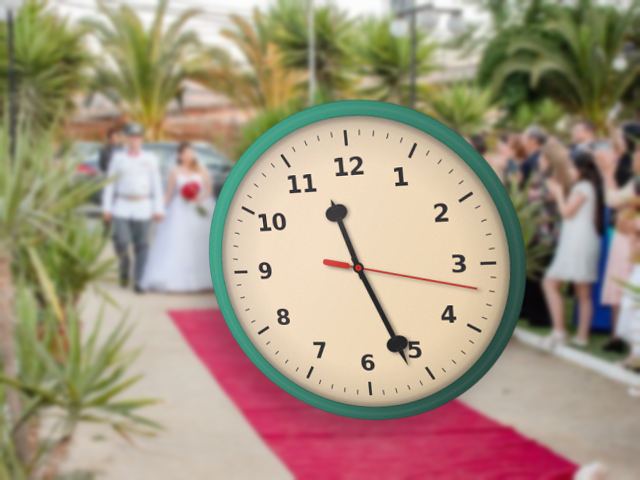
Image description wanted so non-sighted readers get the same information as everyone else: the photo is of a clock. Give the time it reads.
11:26:17
